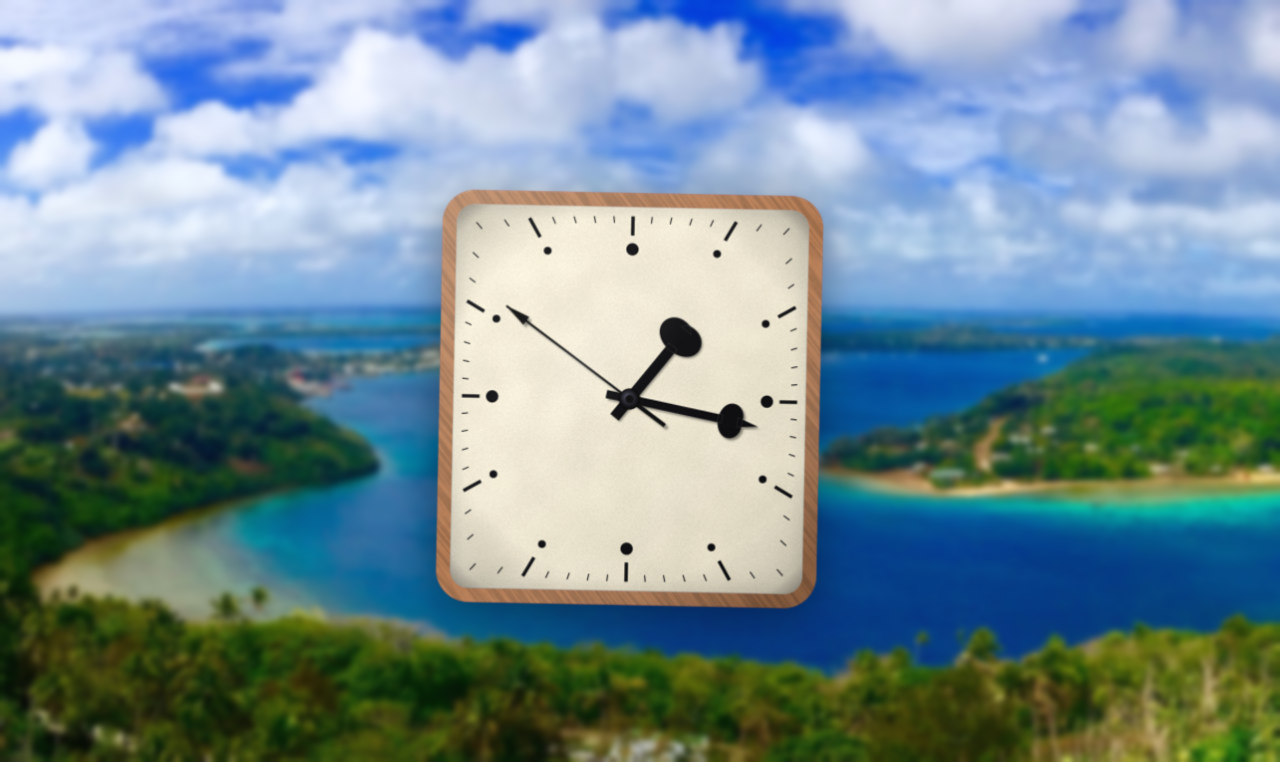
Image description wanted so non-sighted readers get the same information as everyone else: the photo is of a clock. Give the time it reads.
1:16:51
